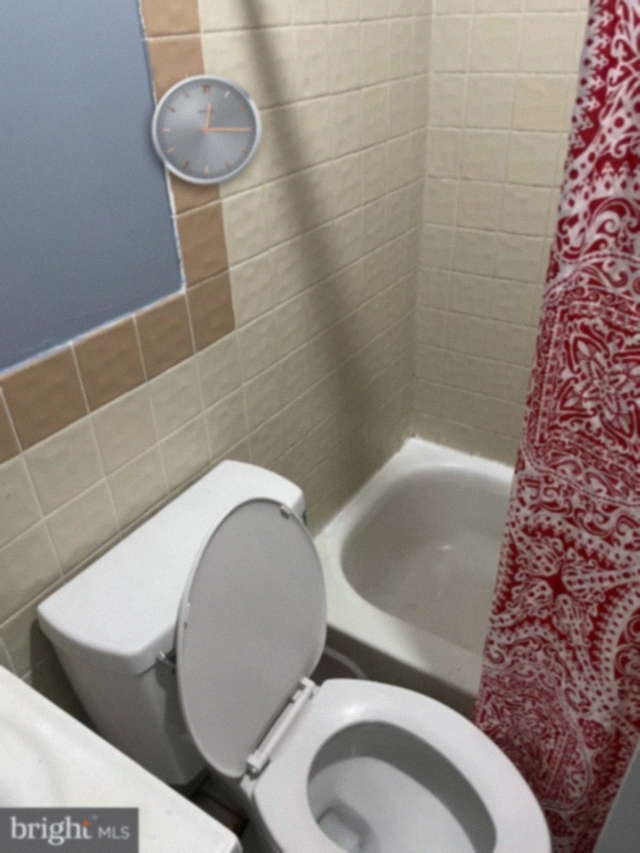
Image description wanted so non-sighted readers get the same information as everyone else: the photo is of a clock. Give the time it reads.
12:15
